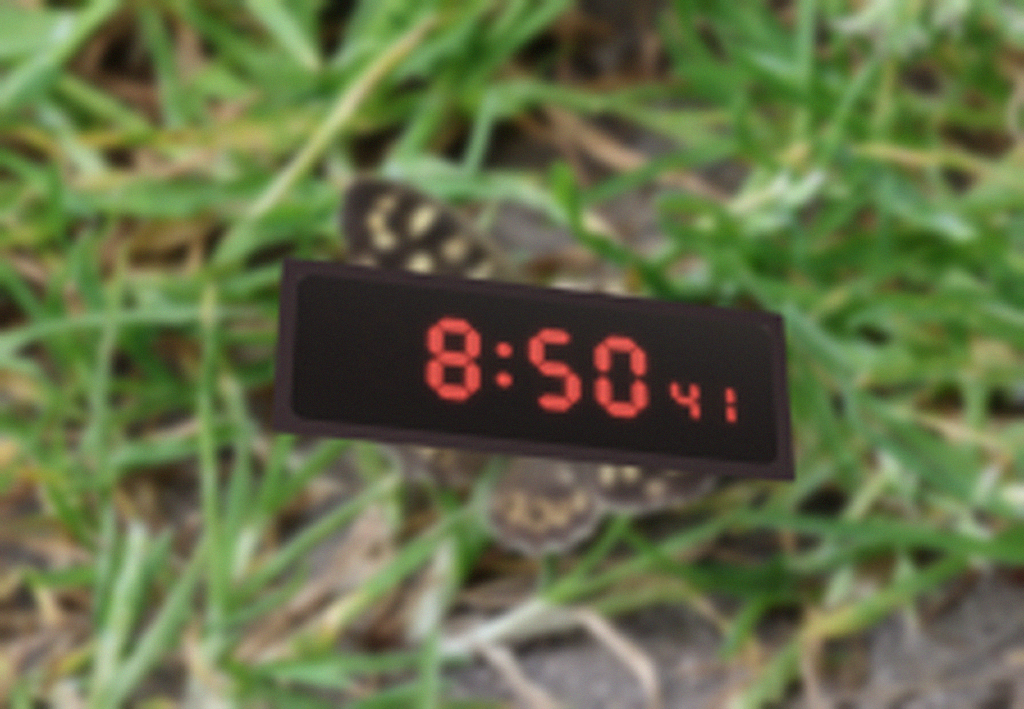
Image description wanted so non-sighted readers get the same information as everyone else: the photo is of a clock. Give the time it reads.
8:50:41
